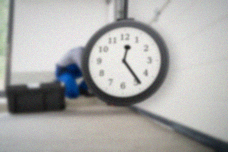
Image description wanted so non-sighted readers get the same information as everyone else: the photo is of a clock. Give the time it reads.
12:24
